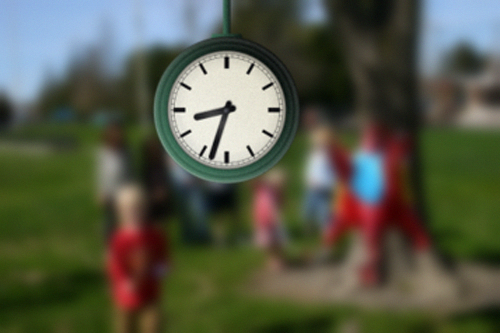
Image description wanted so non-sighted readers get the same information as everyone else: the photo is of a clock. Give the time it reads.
8:33
